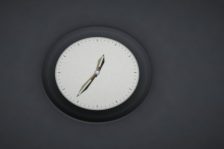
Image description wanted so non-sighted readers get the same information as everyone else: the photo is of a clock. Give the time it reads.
12:36
